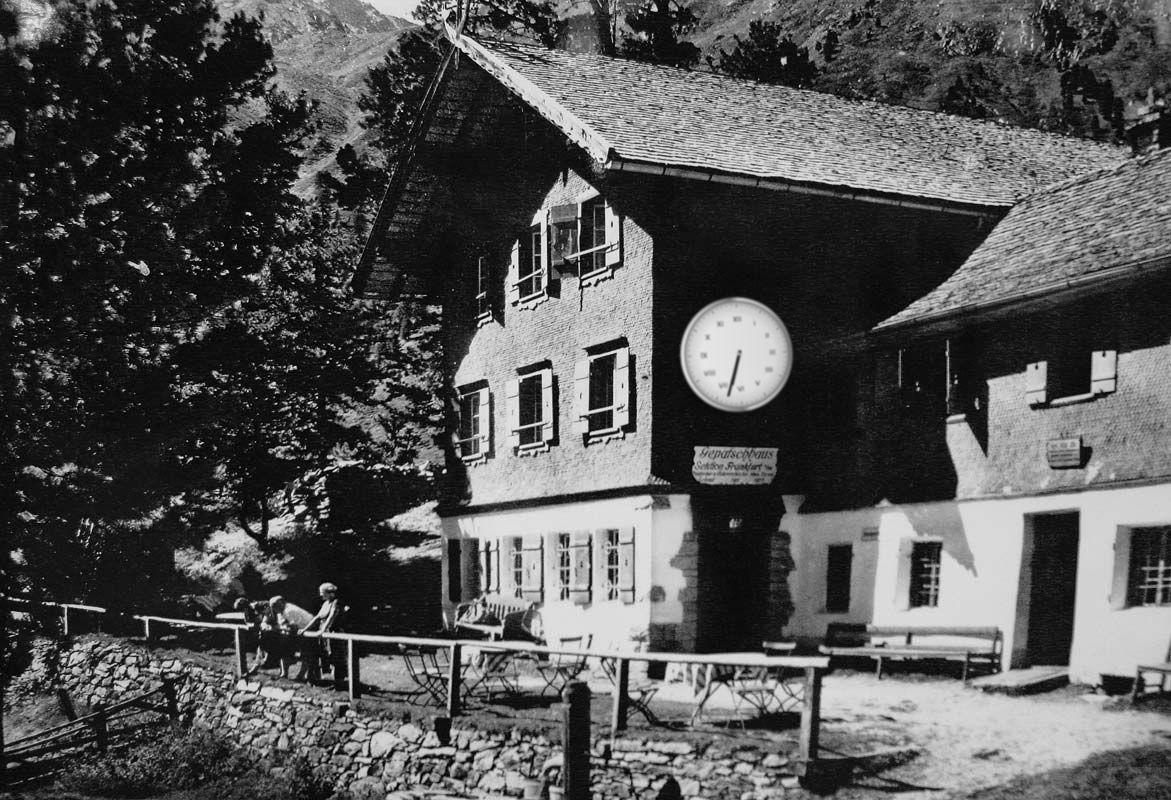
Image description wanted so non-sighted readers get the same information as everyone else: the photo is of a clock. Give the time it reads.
6:33
